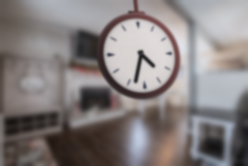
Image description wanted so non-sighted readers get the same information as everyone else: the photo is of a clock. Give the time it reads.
4:33
